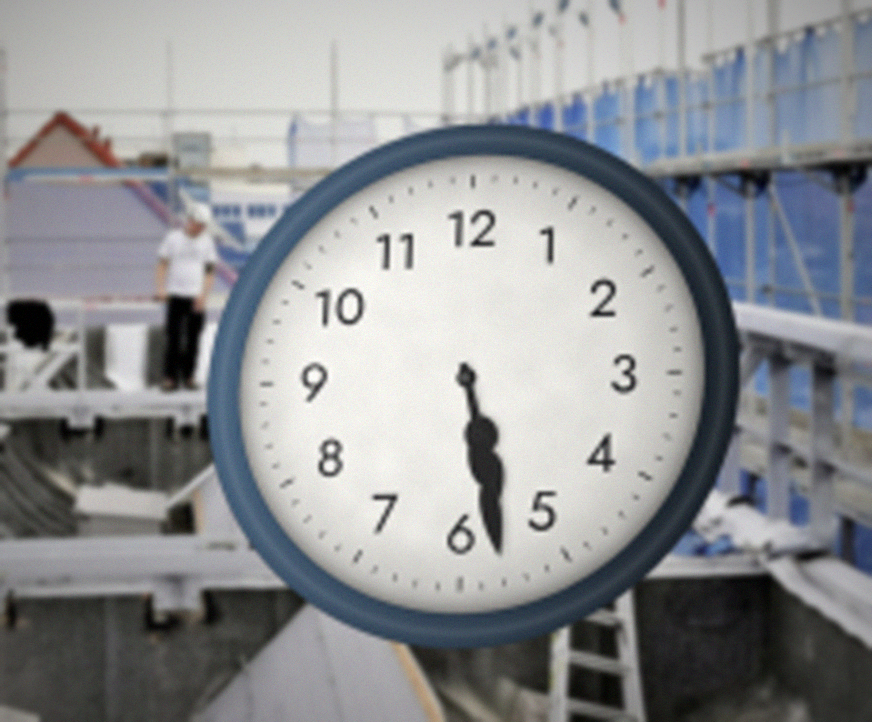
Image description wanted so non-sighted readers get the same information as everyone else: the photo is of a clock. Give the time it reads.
5:28
